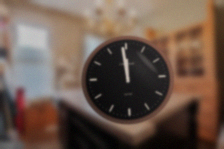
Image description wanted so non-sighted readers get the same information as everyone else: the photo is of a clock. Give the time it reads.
11:59
